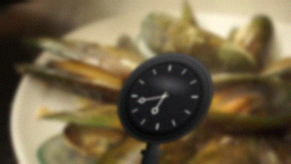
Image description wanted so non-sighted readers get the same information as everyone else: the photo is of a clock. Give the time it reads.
6:43
